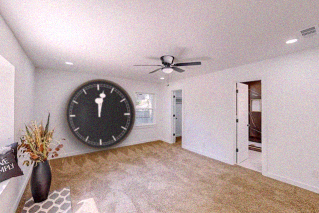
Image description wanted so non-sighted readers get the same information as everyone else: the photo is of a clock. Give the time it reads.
12:02
